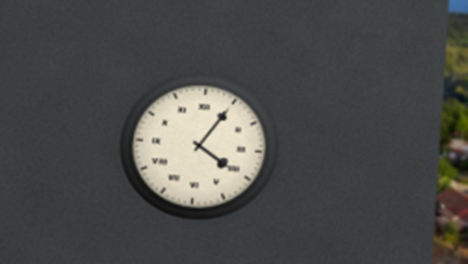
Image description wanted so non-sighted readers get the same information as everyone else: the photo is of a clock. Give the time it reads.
4:05
